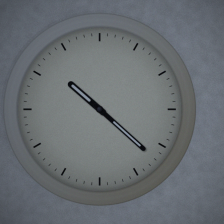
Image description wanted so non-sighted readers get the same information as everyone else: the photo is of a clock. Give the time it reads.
10:22
